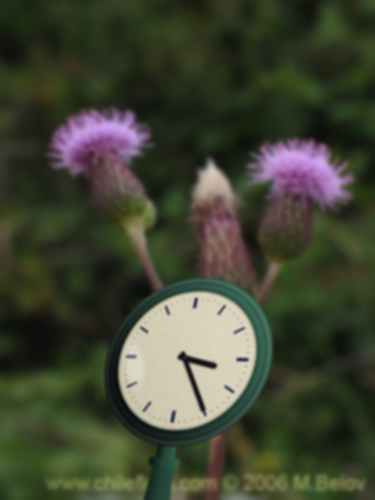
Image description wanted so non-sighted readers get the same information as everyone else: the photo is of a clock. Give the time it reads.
3:25
